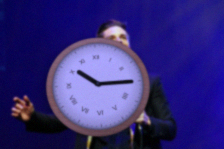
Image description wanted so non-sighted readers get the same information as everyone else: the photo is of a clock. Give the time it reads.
10:15
